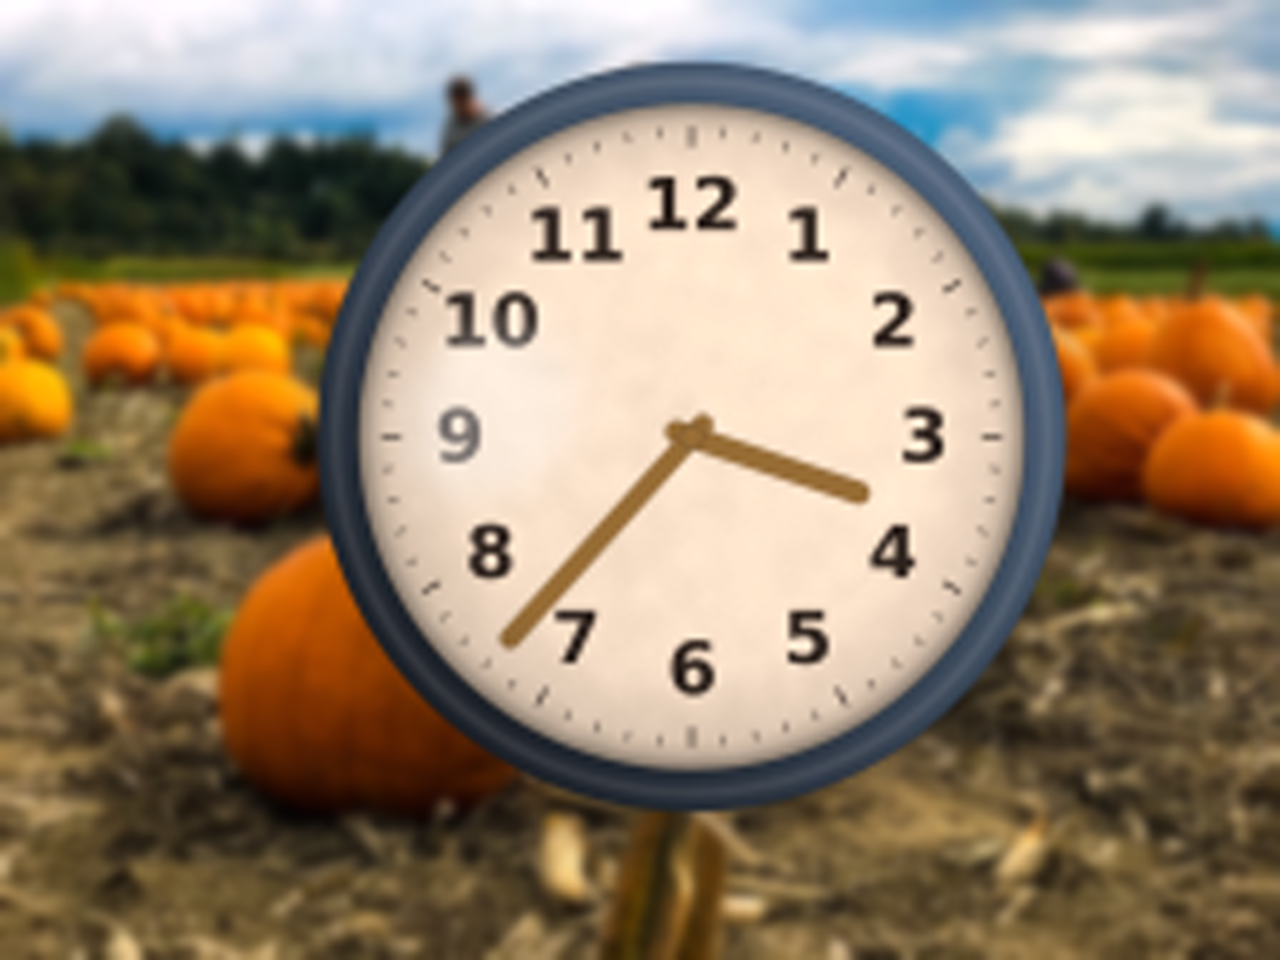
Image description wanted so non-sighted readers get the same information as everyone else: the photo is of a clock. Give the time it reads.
3:37
